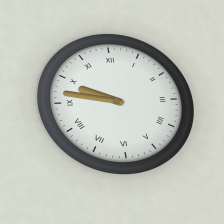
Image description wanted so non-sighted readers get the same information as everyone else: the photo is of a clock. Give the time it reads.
9:47
